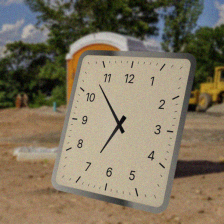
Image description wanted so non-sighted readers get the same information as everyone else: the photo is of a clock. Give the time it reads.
6:53
